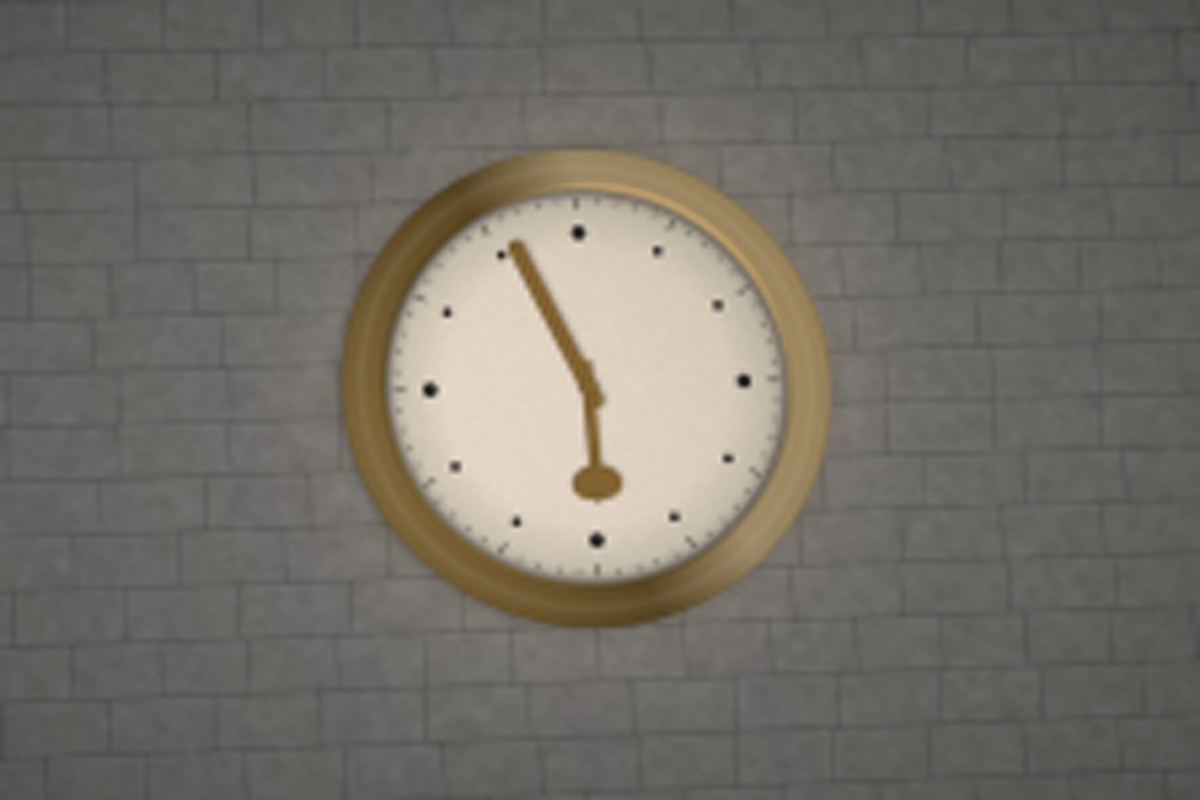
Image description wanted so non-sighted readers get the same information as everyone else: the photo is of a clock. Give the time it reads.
5:56
